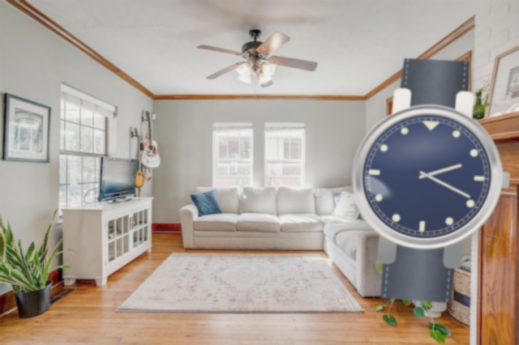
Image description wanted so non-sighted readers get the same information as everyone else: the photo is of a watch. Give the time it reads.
2:19
